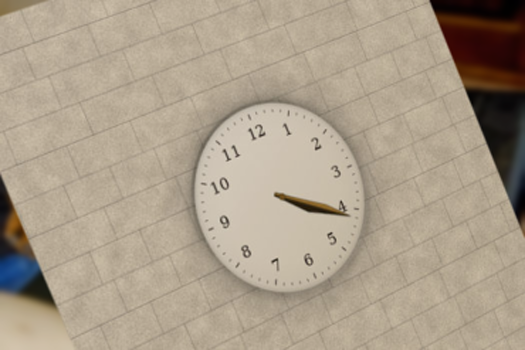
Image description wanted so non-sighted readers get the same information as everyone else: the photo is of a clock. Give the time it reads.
4:21
